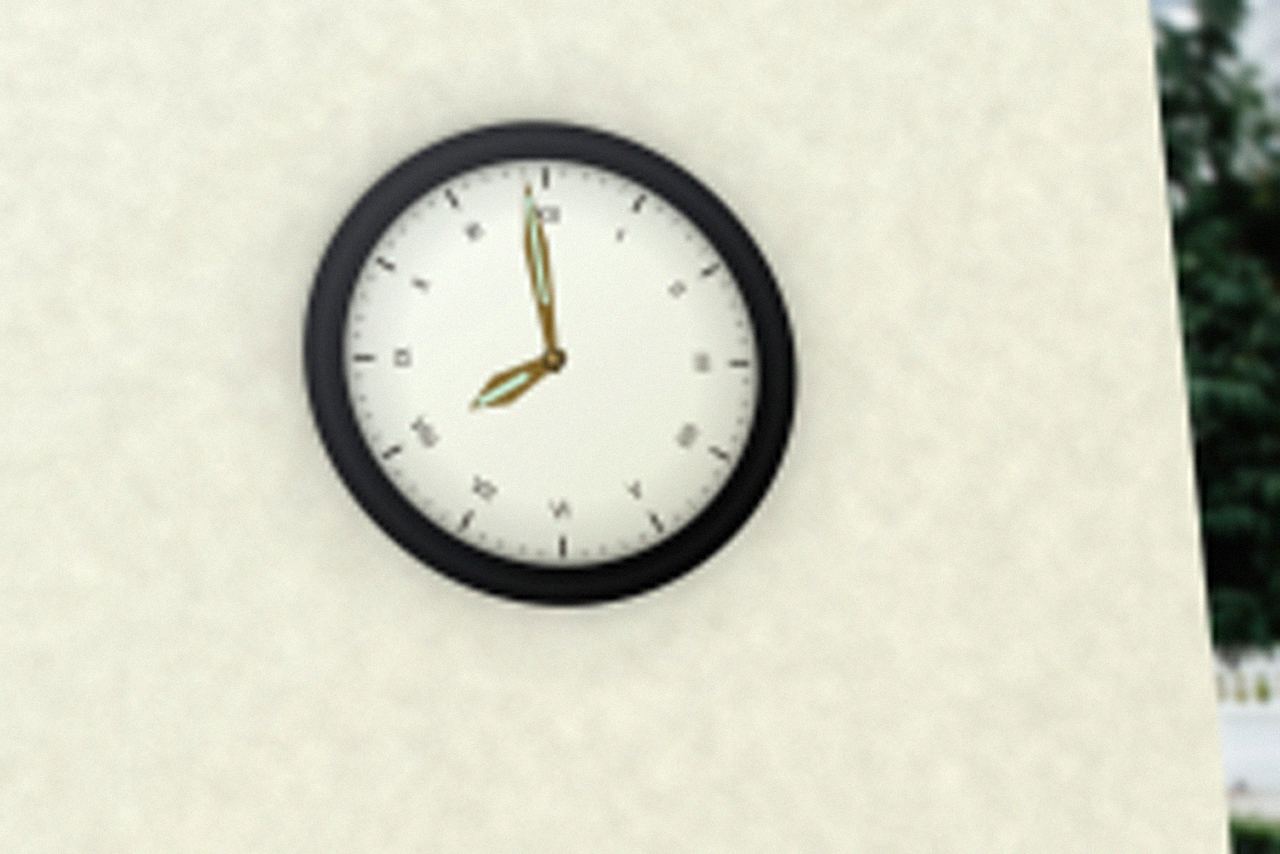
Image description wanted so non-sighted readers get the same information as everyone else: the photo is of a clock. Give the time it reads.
7:59
